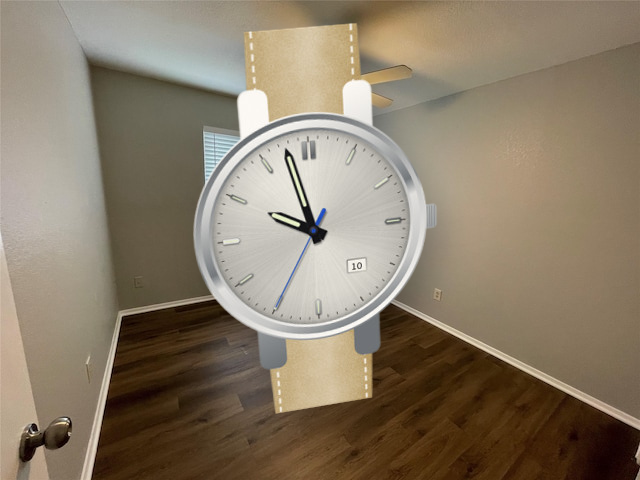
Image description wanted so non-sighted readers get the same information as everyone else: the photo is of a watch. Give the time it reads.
9:57:35
